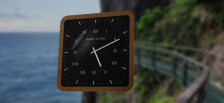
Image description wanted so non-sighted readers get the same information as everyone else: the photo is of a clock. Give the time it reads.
5:11
